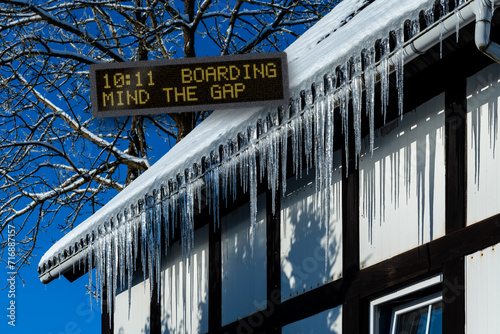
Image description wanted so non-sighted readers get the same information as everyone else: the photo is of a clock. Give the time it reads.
10:11
